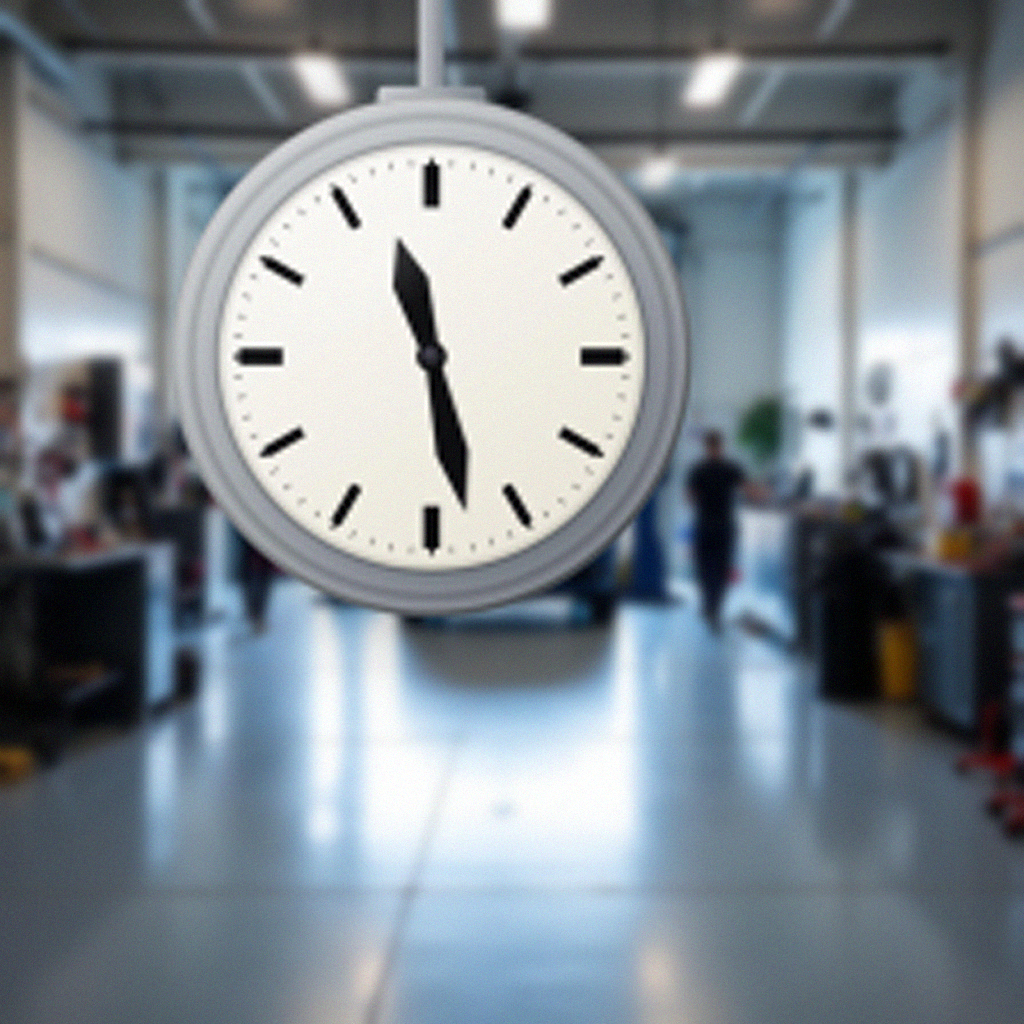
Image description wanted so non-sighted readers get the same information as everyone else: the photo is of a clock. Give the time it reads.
11:28
